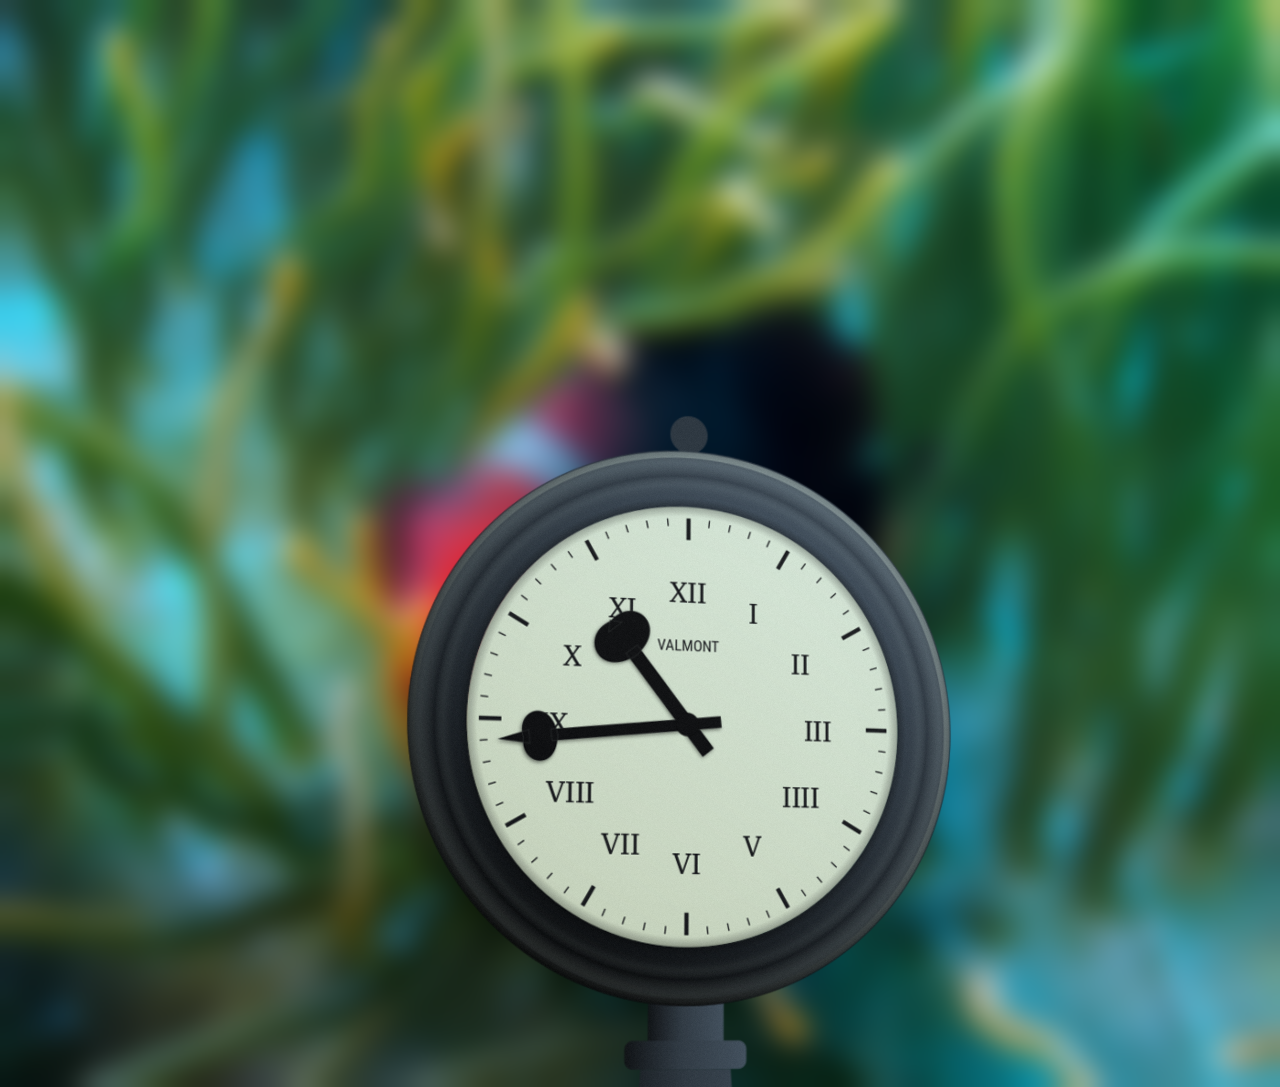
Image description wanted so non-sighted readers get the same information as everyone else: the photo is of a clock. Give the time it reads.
10:44
